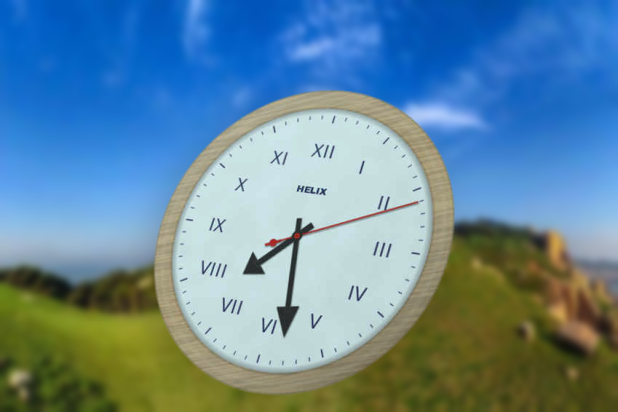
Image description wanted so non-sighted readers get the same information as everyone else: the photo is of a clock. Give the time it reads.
7:28:11
